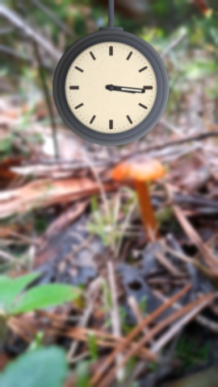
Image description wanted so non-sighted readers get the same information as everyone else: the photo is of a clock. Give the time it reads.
3:16
